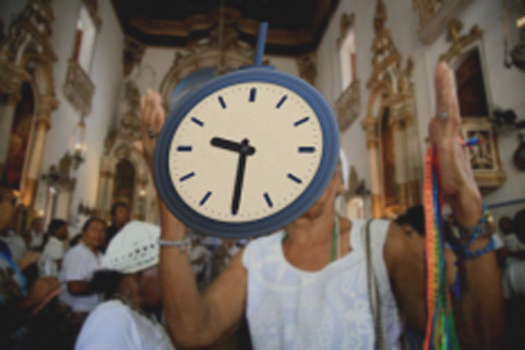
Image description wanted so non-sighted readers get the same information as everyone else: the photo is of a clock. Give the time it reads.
9:30
